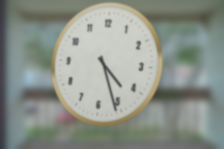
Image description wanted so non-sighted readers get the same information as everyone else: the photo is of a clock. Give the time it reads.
4:26
